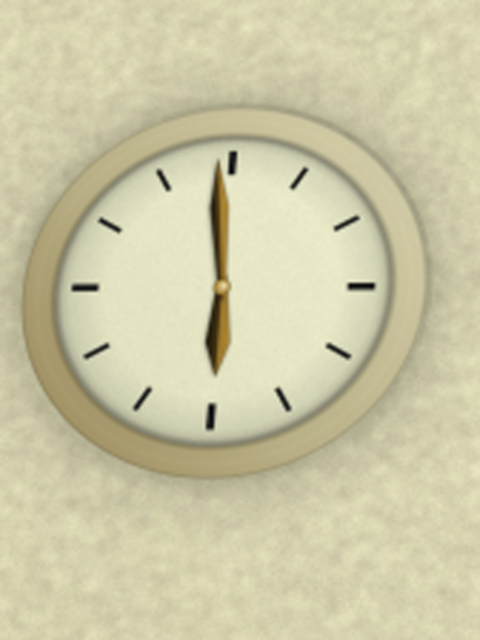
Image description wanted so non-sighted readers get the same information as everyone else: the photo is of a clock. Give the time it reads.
5:59
